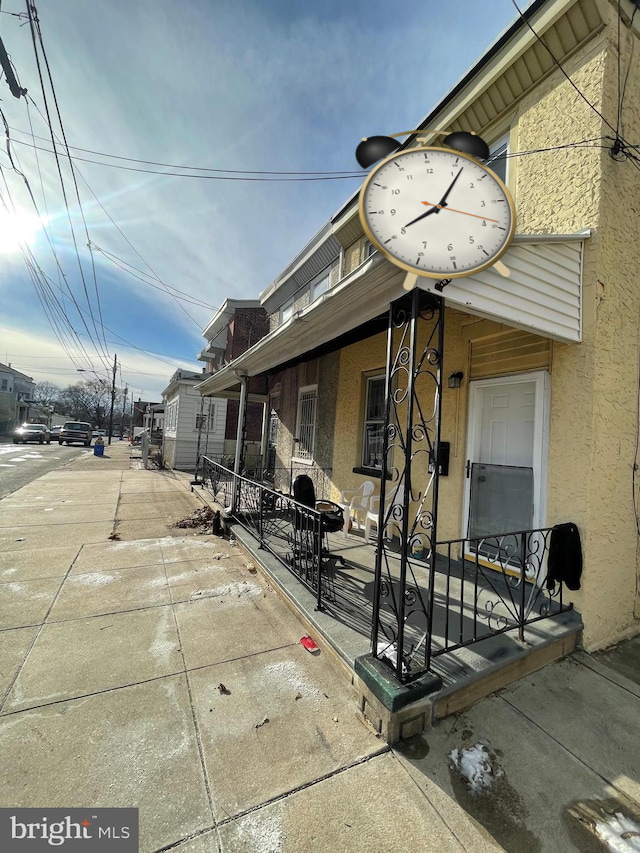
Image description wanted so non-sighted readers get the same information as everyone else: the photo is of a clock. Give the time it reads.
8:06:19
